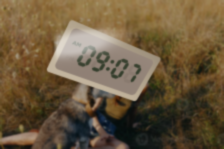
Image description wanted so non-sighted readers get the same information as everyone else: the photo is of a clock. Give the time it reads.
9:07
